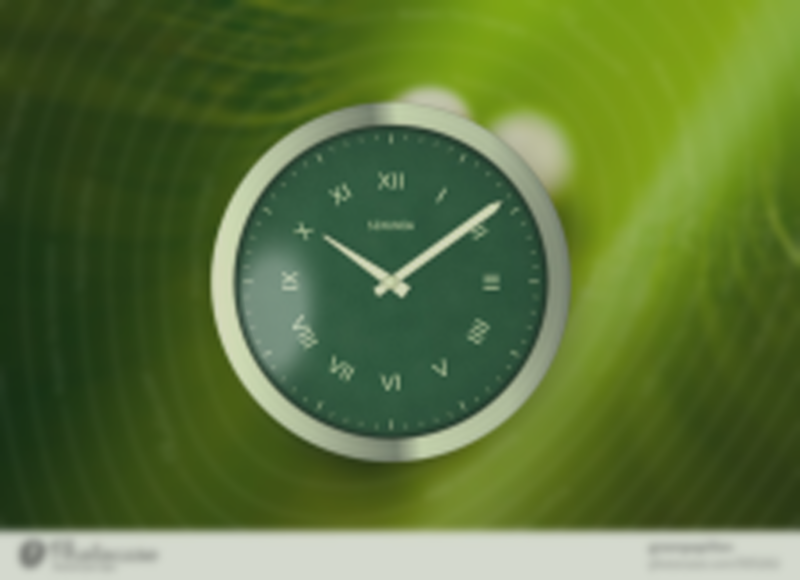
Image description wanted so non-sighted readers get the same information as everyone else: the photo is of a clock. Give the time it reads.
10:09
